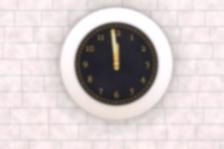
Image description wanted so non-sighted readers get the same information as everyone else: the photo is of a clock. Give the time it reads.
11:59
